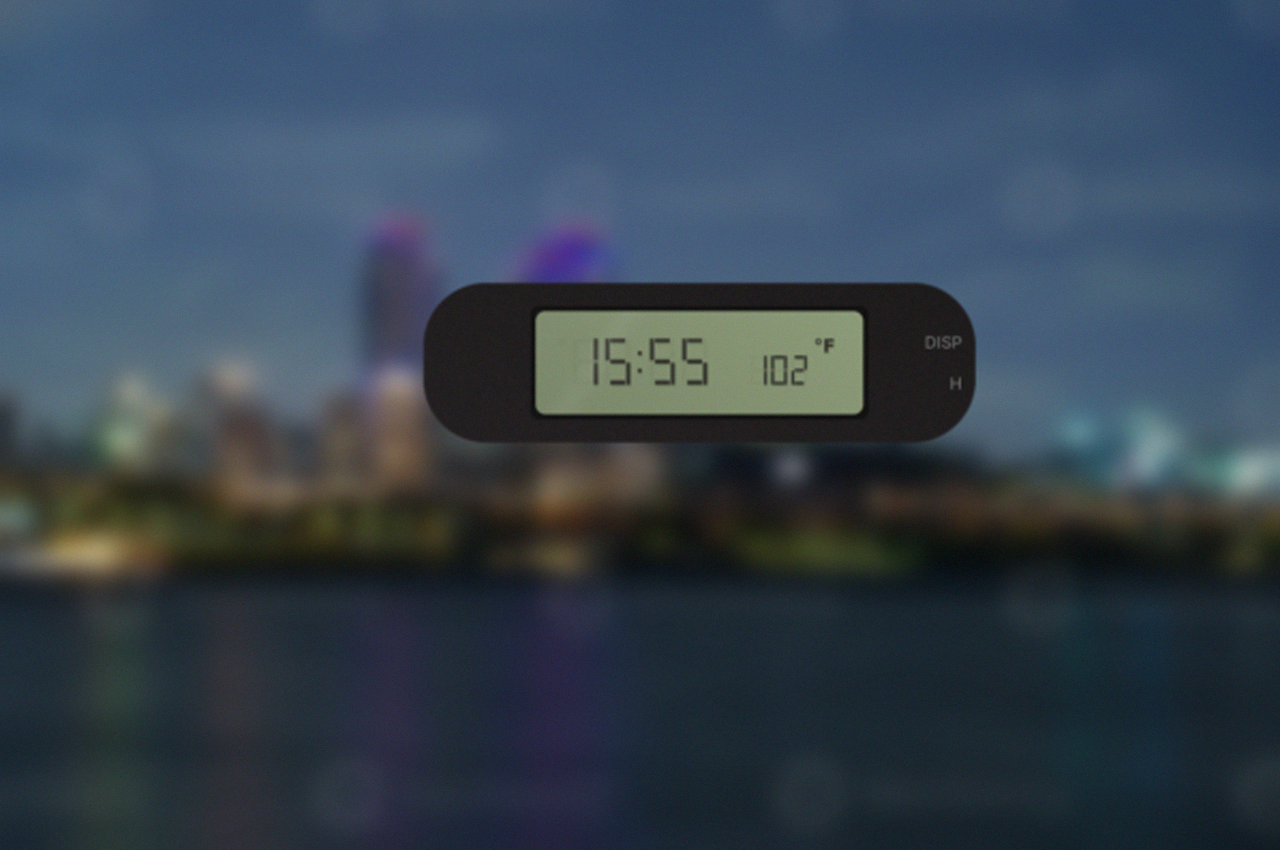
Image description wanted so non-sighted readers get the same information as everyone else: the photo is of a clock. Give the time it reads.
15:55
